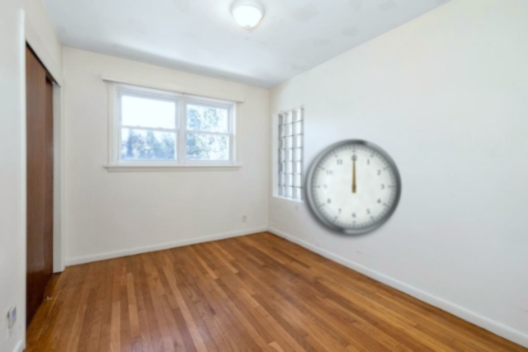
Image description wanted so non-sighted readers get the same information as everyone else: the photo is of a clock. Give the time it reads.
12:00
